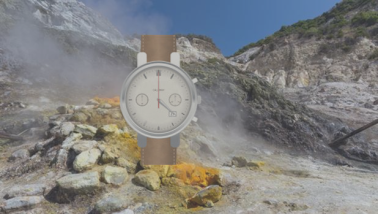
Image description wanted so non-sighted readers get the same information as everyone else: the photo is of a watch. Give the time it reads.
4:22
